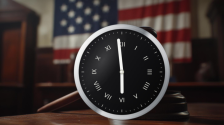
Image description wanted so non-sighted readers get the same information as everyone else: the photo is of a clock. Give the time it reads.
5:59
